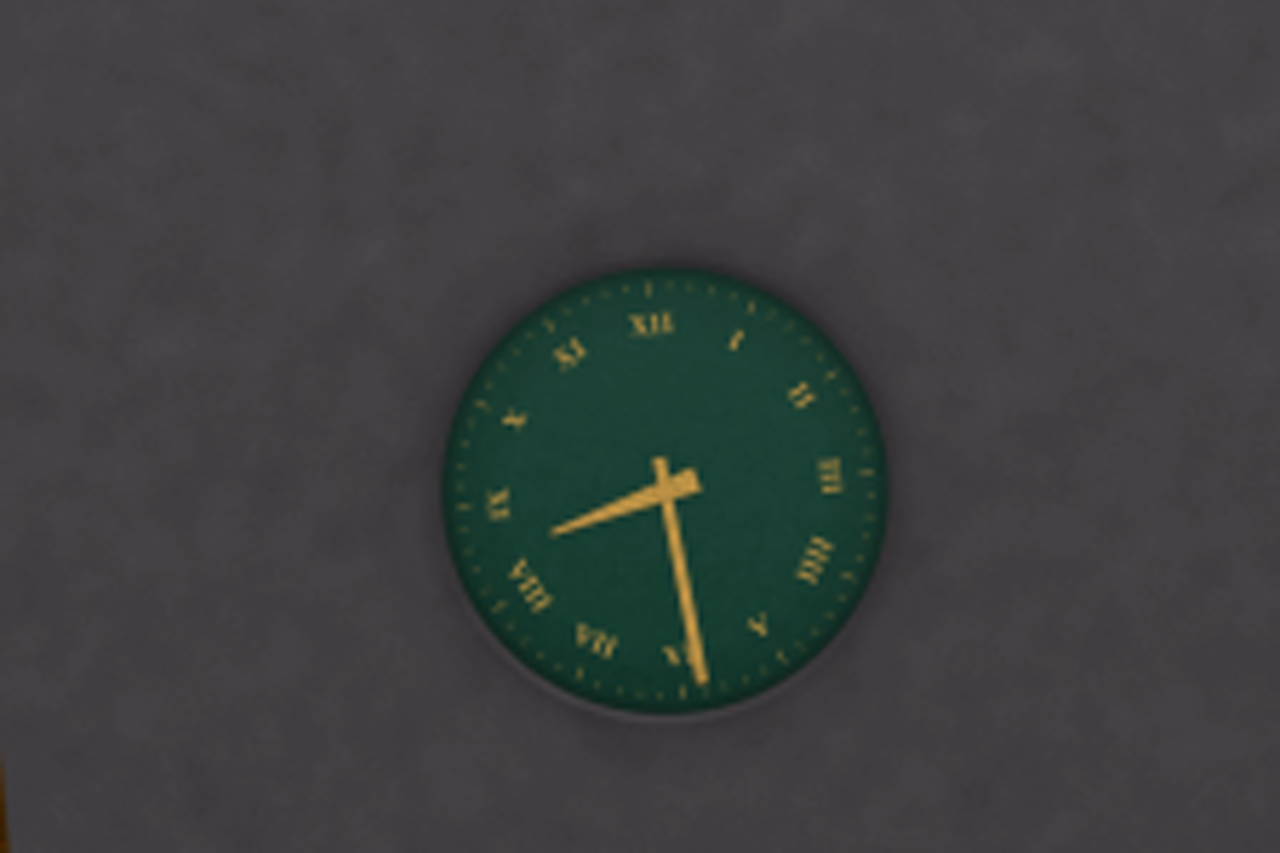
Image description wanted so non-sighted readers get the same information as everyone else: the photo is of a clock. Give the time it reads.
8:29
